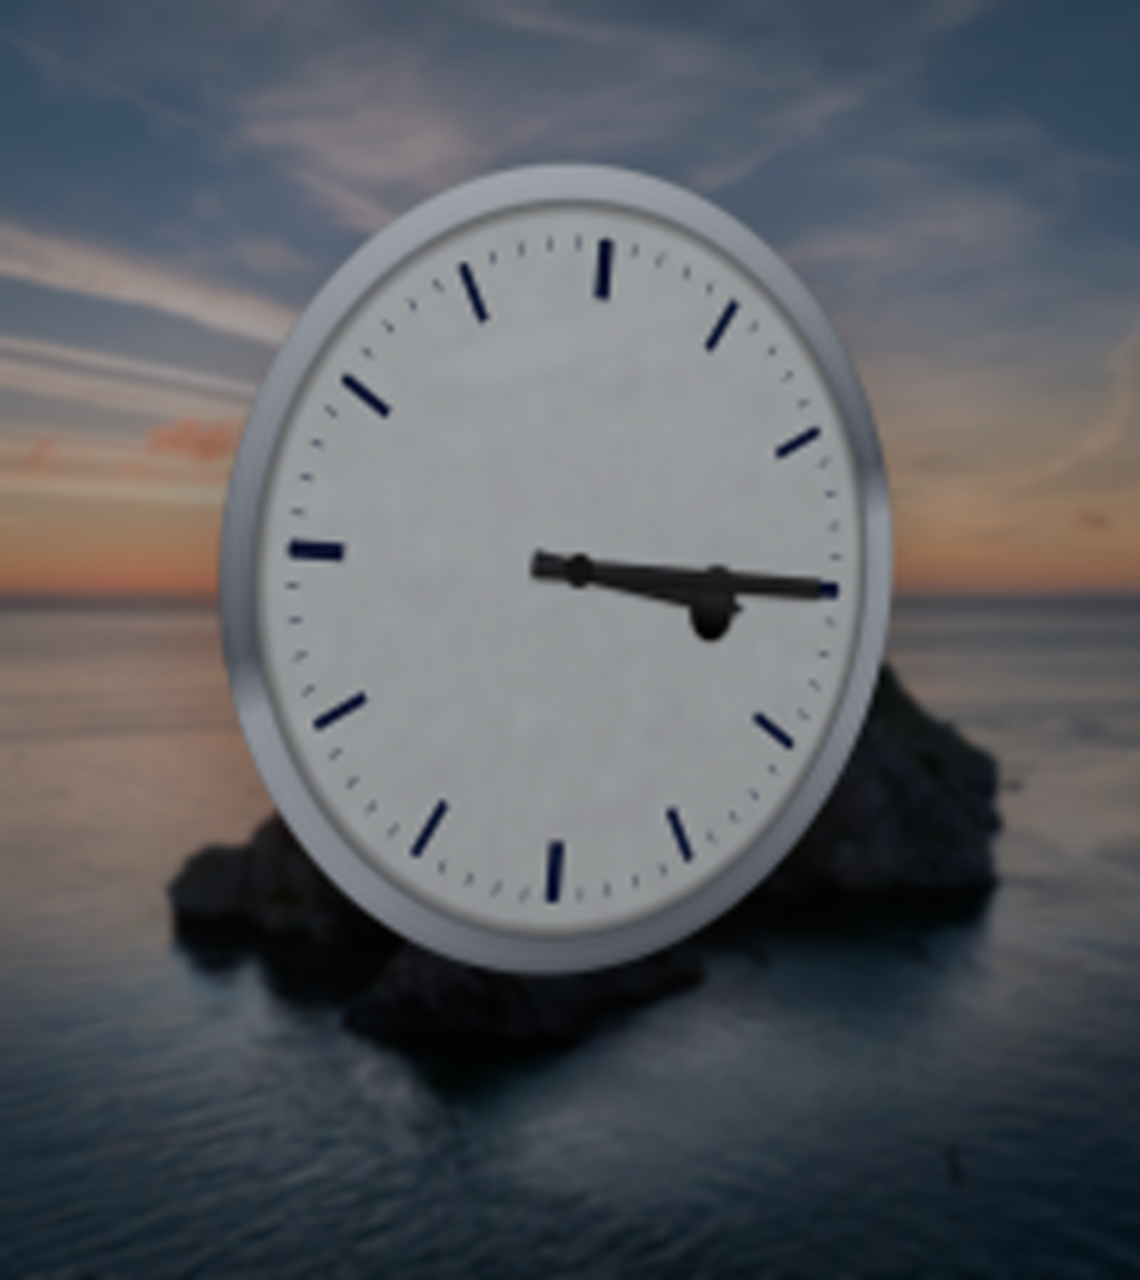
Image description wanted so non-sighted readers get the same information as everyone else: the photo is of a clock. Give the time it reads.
3:15
